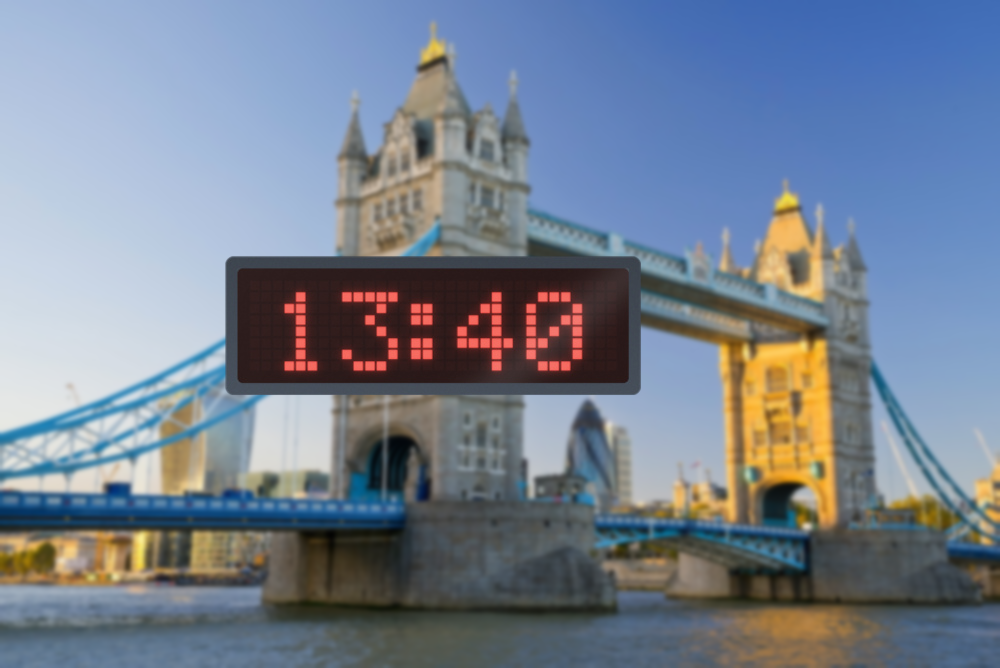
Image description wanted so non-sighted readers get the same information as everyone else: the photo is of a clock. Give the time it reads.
13:40
